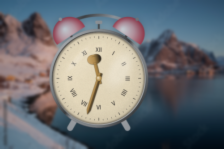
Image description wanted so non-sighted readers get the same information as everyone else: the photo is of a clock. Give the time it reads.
11:33
